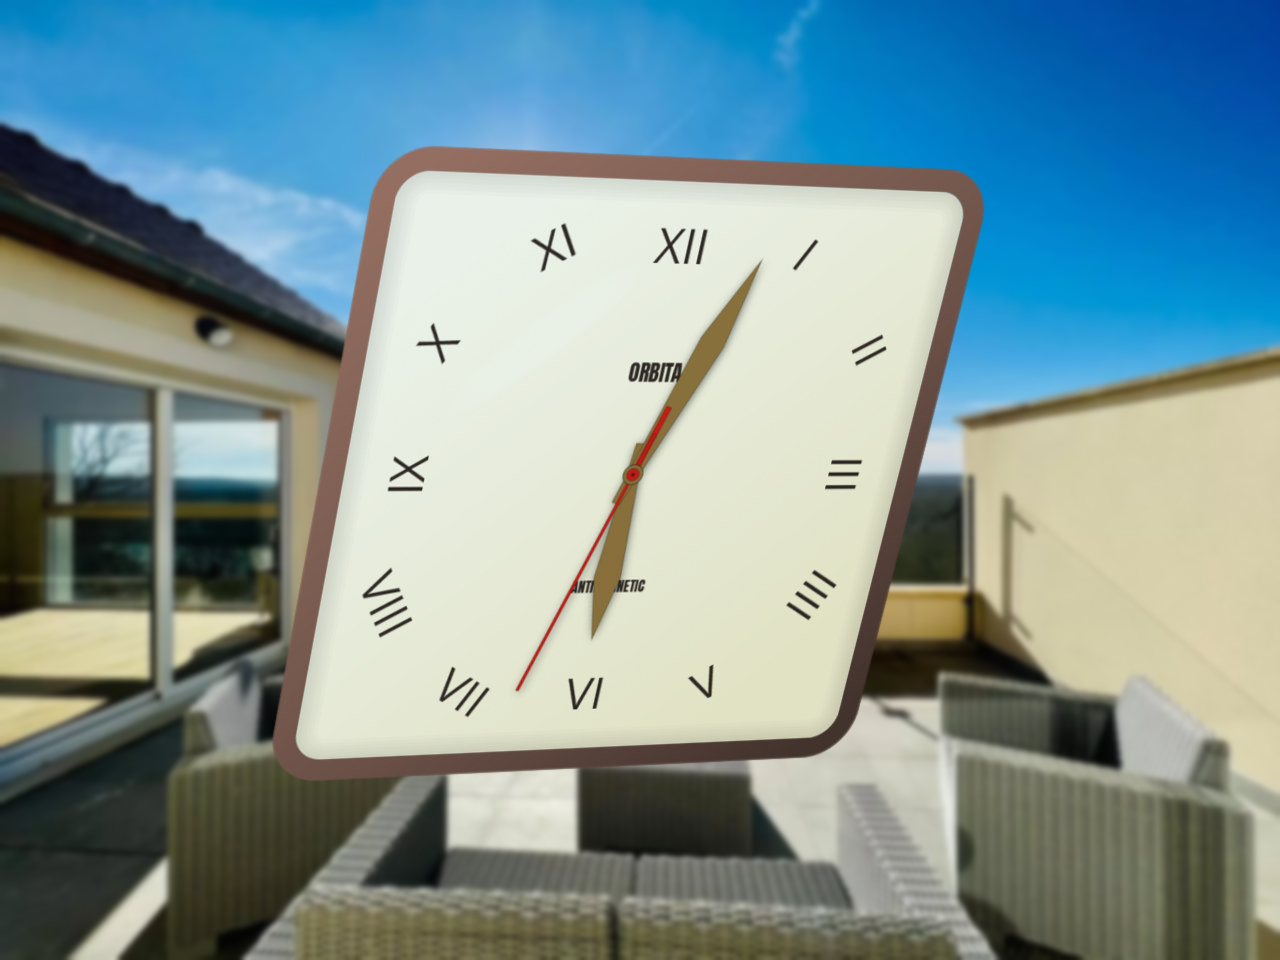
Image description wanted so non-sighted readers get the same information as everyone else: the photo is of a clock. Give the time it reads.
6:03:33
